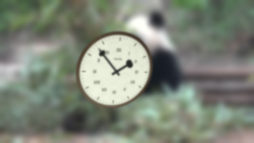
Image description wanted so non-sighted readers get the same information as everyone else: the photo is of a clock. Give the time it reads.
1:53
